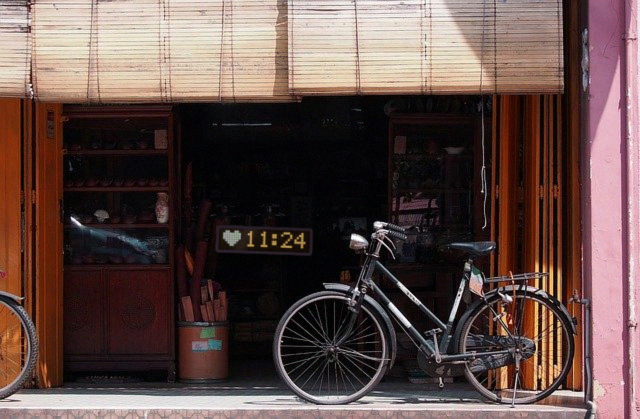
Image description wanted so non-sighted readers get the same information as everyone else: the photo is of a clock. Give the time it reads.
11:24
